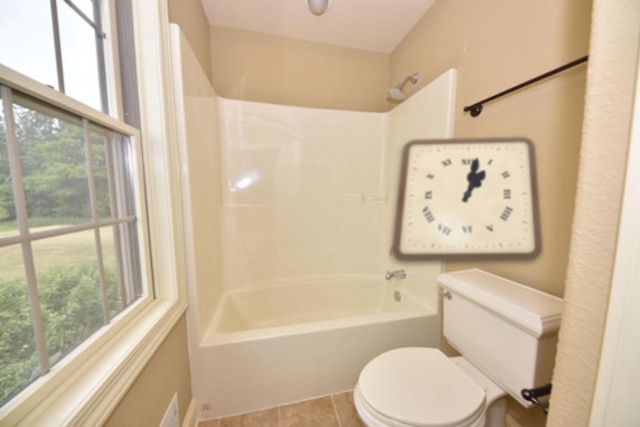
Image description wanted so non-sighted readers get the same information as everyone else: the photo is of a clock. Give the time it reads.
1:02
